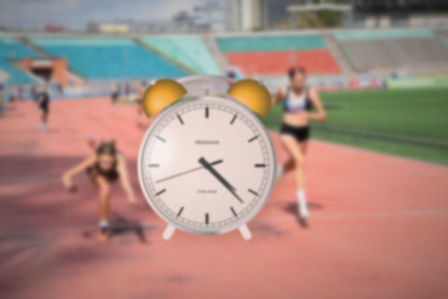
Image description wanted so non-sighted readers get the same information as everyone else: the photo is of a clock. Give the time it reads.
4:22:42
